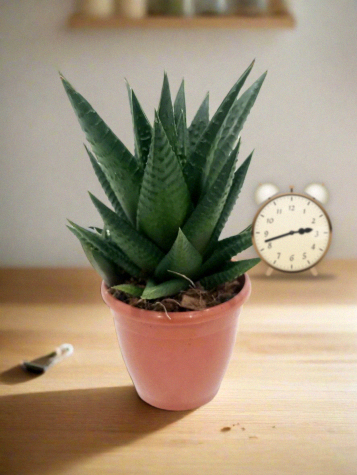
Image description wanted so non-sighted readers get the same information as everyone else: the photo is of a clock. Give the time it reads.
2:42
